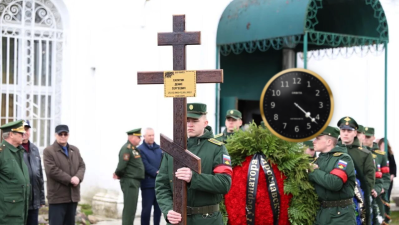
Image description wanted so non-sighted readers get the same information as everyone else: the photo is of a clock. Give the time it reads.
4:22
